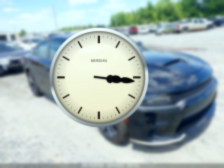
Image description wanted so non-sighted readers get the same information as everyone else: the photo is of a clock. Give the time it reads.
3:16
